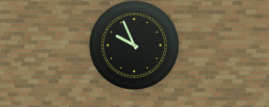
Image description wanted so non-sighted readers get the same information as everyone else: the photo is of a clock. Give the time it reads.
9:56
